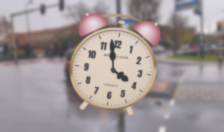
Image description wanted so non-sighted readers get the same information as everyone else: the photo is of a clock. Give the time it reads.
3:58
